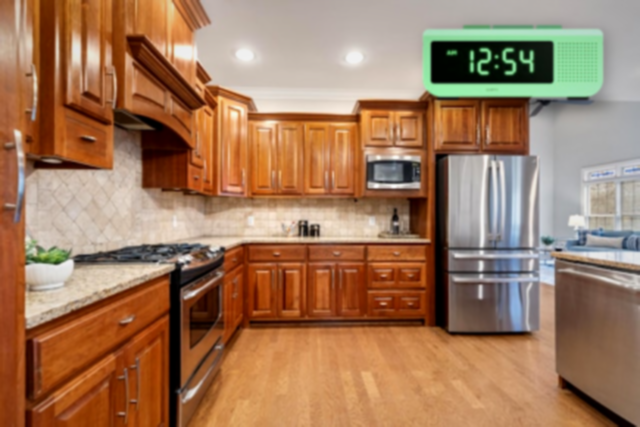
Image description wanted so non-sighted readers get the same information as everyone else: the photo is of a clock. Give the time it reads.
12:54
